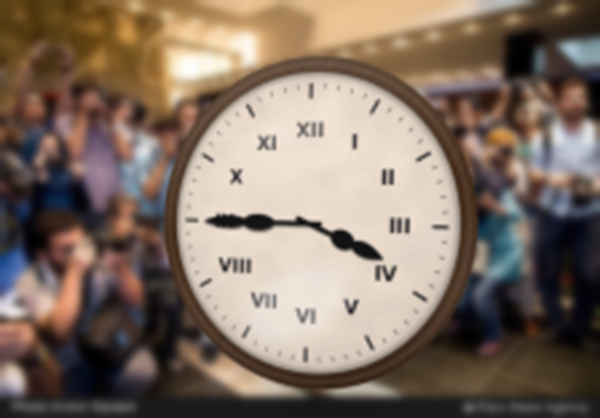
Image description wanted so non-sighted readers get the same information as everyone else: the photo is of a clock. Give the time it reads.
3:45
